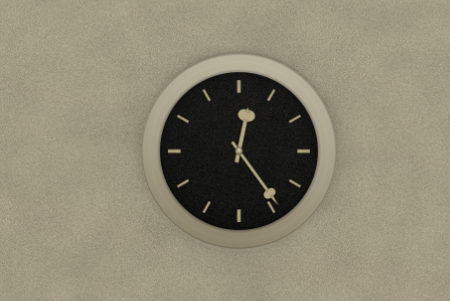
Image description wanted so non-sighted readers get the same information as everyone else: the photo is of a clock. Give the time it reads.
12:24
